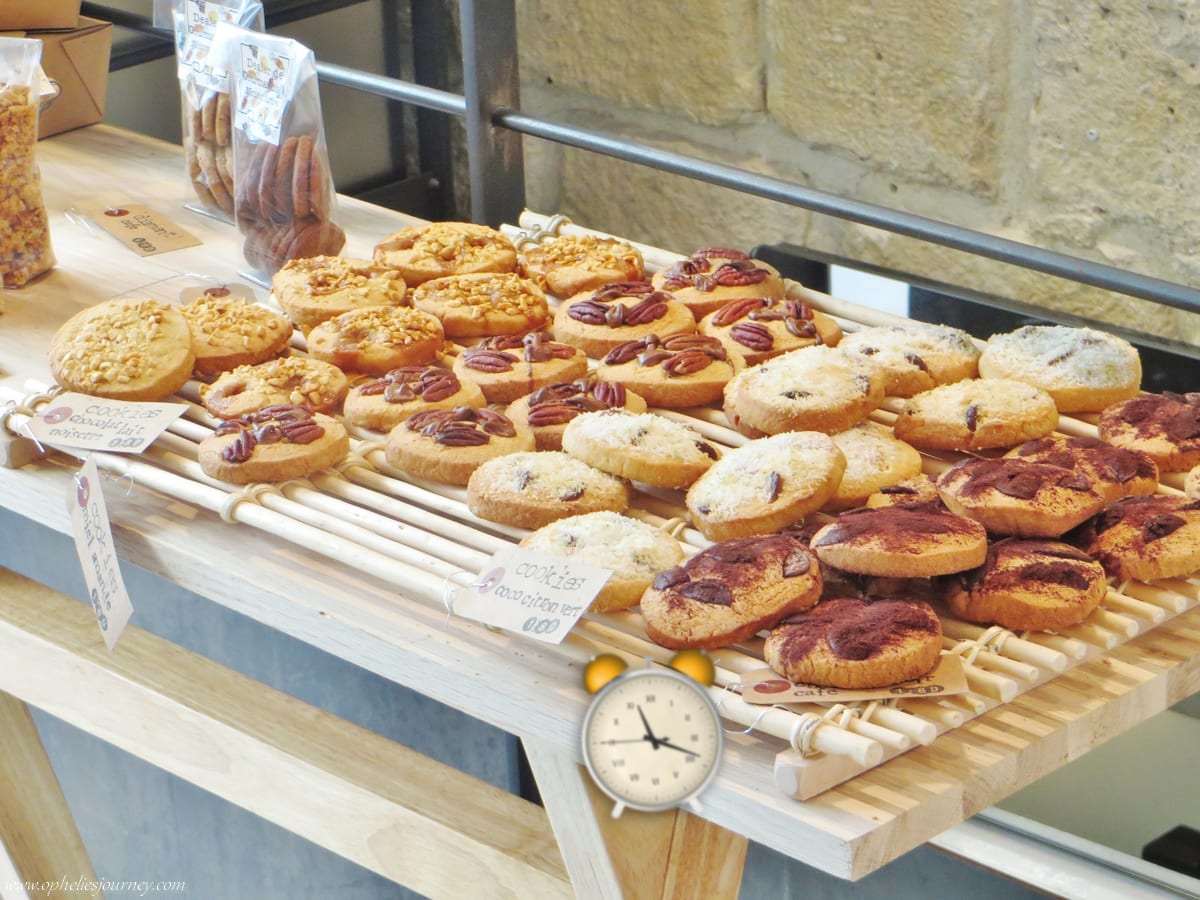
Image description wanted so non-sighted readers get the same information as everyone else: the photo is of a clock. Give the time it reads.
11:18:45
